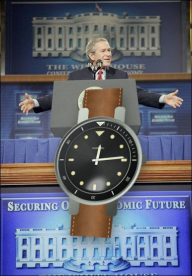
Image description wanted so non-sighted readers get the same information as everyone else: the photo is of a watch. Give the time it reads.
12:14
